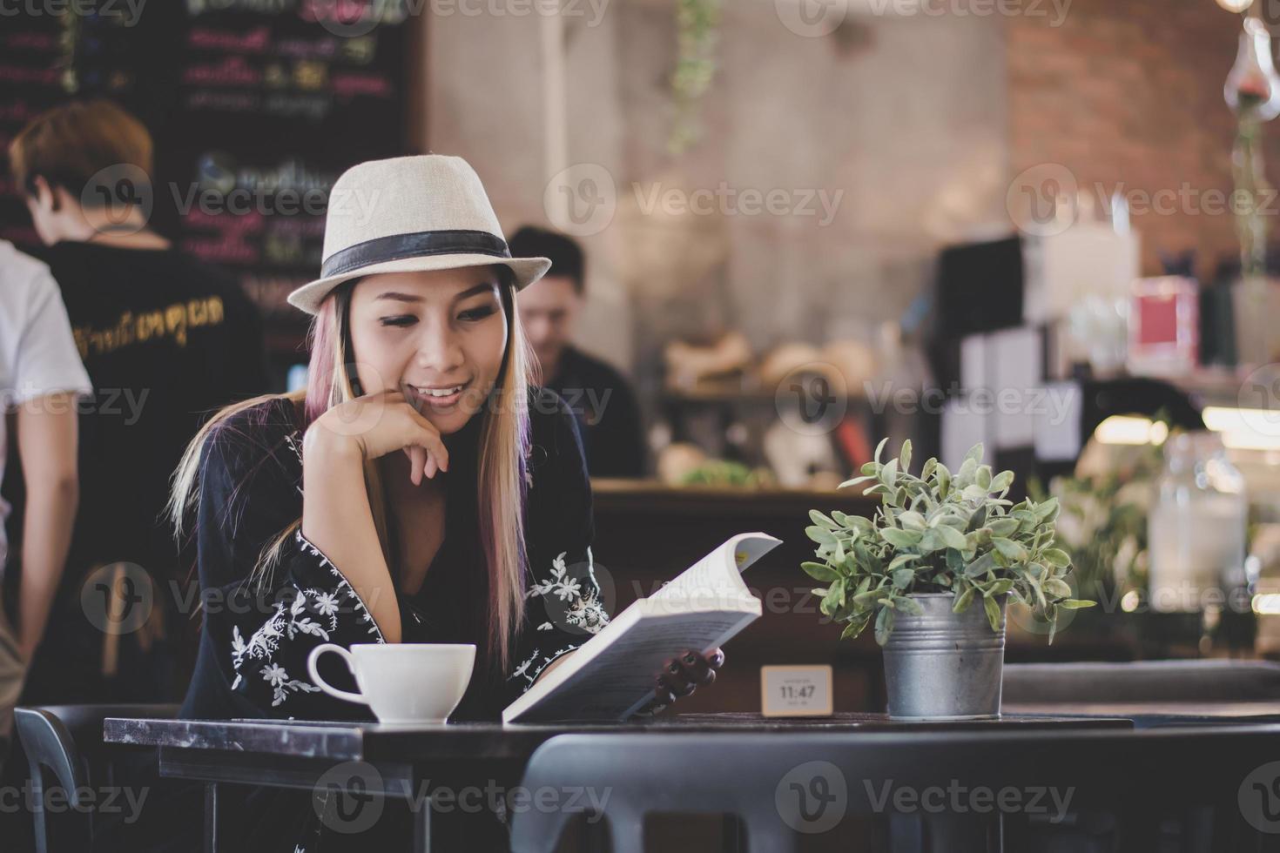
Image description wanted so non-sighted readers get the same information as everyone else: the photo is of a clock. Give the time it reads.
11:47
